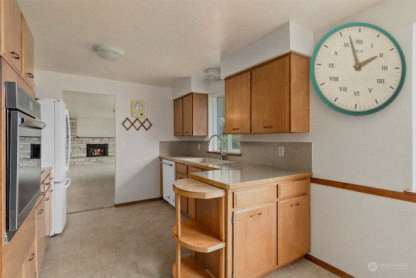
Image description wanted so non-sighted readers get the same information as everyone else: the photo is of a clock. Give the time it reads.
1:57
